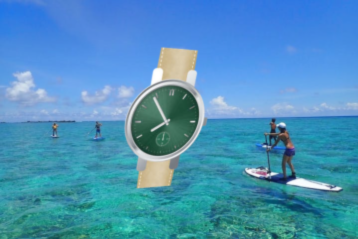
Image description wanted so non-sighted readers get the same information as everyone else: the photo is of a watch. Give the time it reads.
7:54
